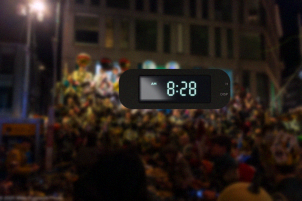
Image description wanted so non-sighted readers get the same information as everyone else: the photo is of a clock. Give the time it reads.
8:28
